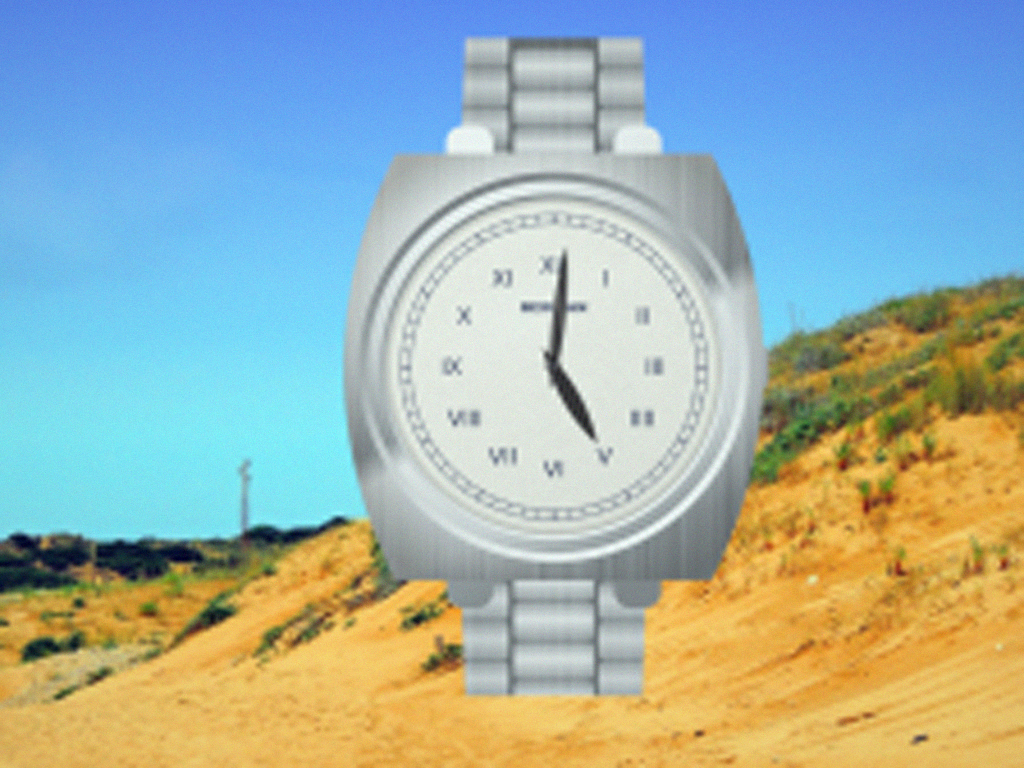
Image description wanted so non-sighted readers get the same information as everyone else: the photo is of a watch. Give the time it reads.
5:01
